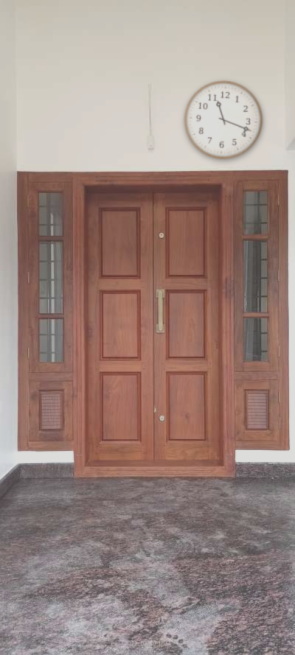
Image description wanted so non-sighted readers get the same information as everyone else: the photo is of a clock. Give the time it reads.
11:18
